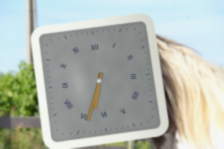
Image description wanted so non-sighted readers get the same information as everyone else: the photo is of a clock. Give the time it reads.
6:34
